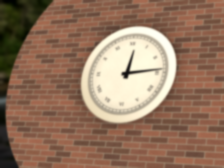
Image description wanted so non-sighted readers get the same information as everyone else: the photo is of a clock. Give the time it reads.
12:14
